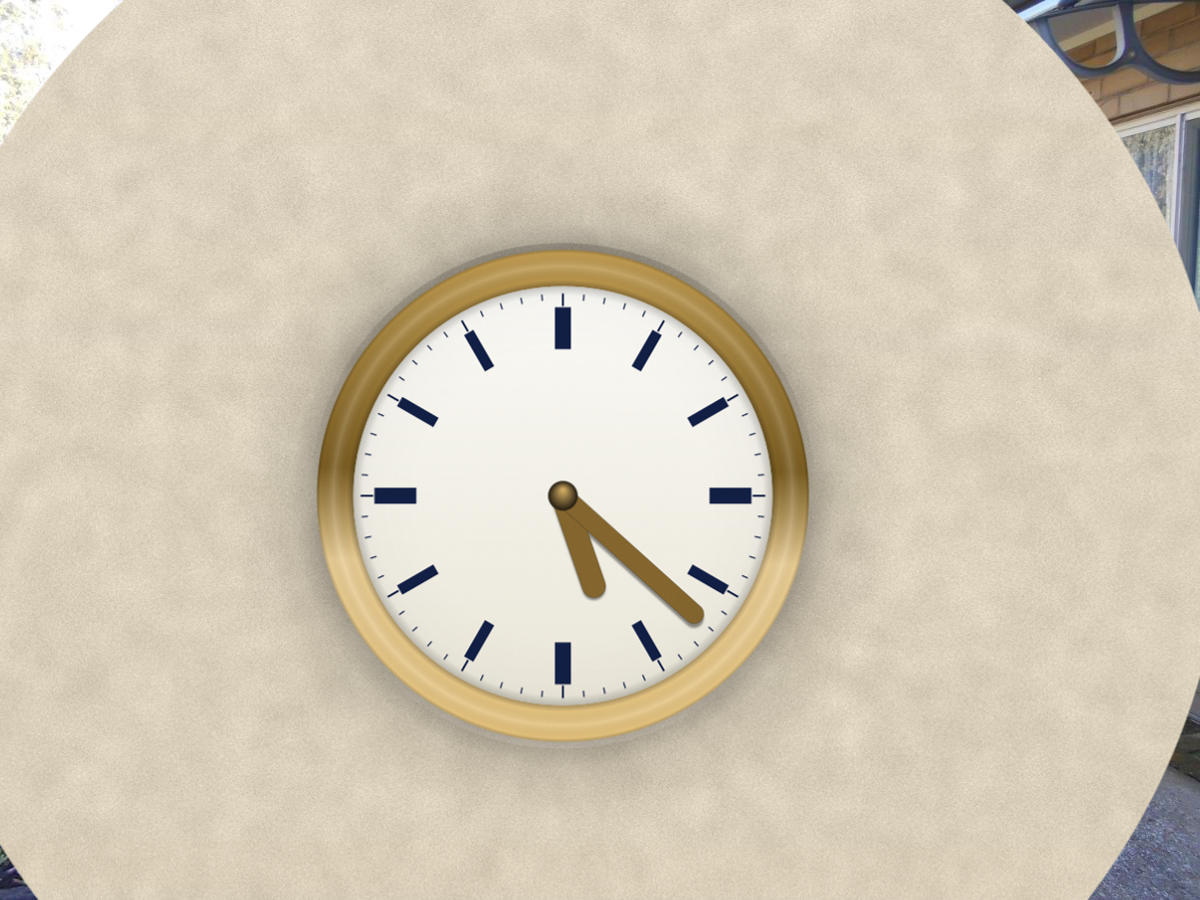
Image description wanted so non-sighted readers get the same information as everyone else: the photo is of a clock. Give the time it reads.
5:22
